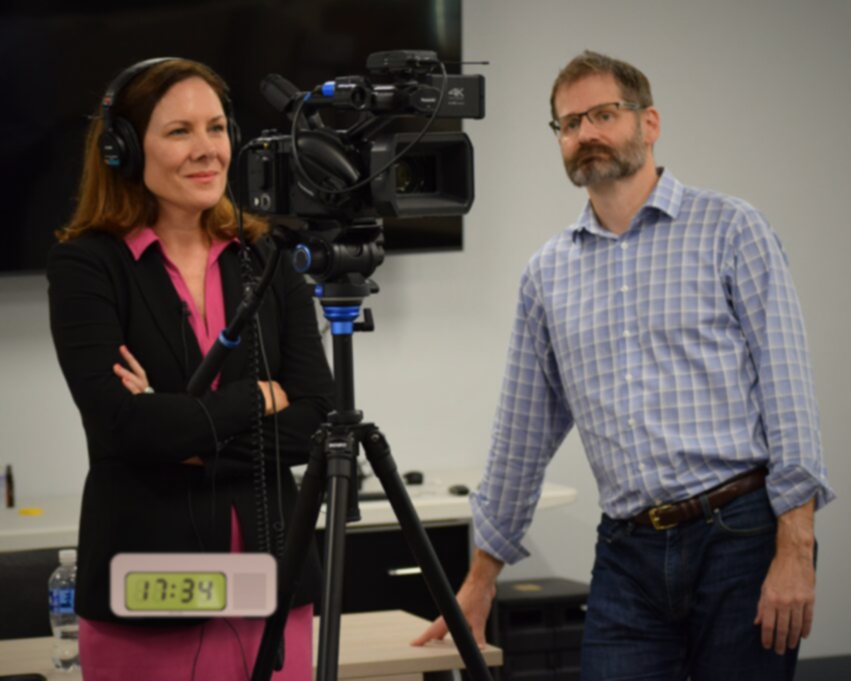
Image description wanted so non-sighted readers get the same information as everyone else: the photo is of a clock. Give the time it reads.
17:34
